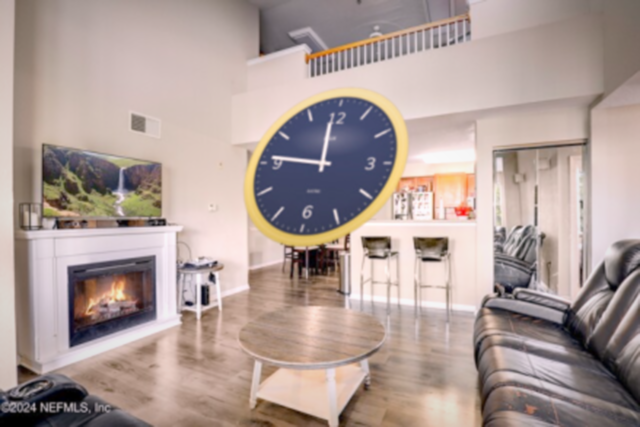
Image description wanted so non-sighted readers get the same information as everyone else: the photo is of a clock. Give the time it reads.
11:46
